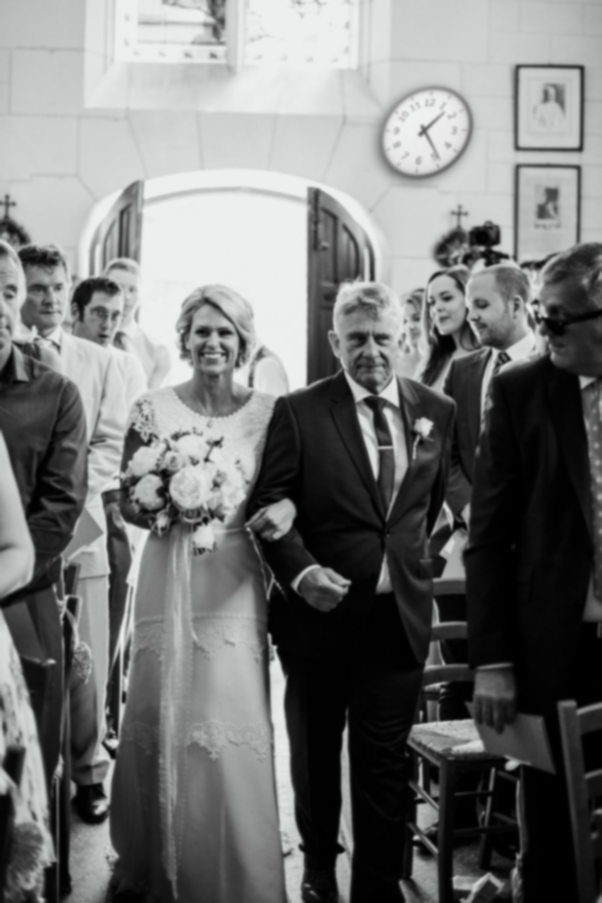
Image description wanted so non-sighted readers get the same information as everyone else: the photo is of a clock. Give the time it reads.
1:24
